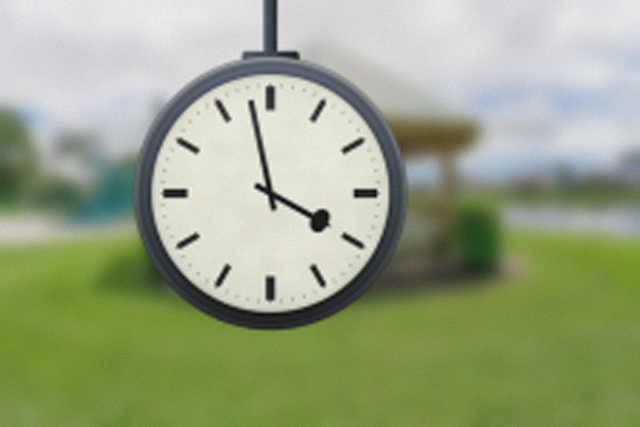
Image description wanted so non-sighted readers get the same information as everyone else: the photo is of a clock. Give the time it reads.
3:58
